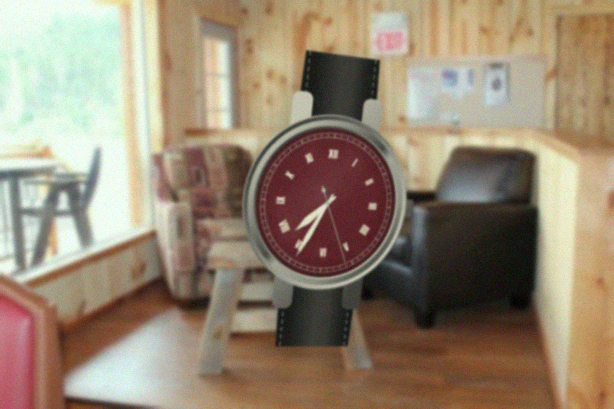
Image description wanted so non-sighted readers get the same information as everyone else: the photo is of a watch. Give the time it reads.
7:34:26
